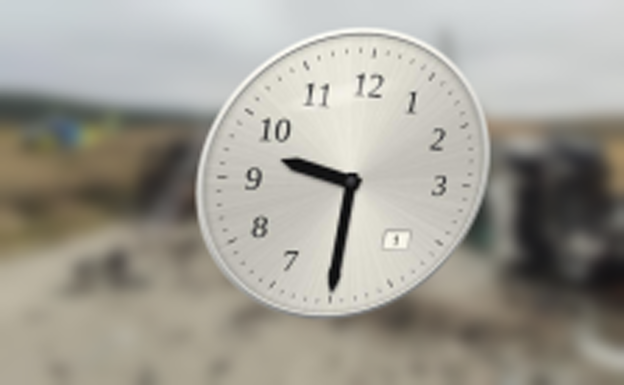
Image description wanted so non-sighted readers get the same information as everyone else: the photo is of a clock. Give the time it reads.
9:30
